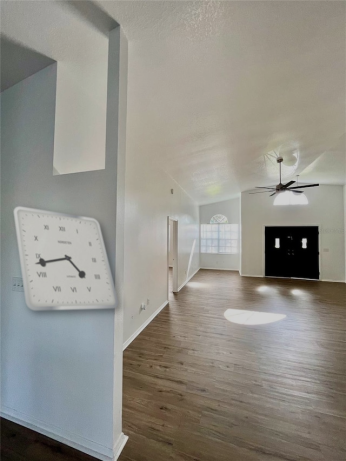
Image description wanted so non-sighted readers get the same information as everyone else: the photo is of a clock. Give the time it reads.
4:43
